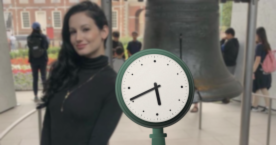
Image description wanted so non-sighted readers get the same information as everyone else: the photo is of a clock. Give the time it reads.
5:41
